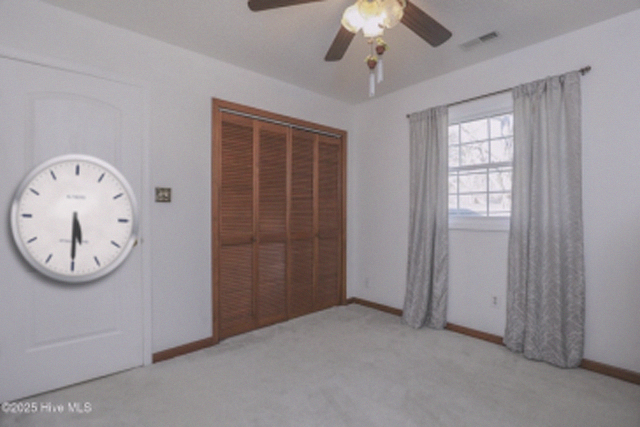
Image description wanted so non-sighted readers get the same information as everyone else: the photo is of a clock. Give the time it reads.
5:30
